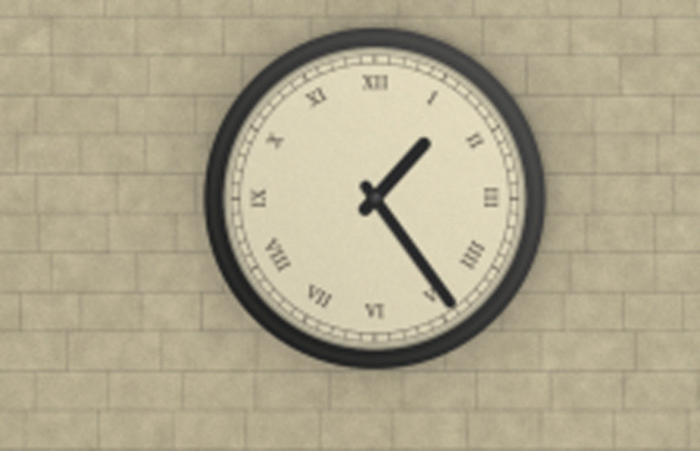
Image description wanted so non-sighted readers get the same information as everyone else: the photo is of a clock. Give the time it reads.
1:24
